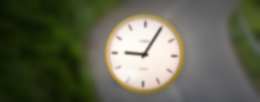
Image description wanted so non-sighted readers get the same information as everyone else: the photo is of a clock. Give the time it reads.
9:05
